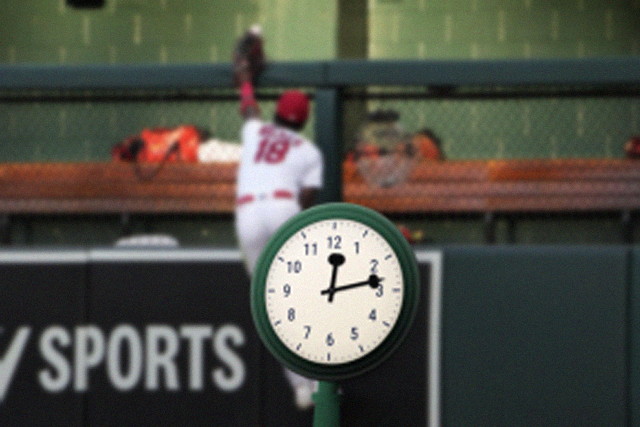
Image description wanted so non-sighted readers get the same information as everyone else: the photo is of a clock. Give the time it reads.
12:13
